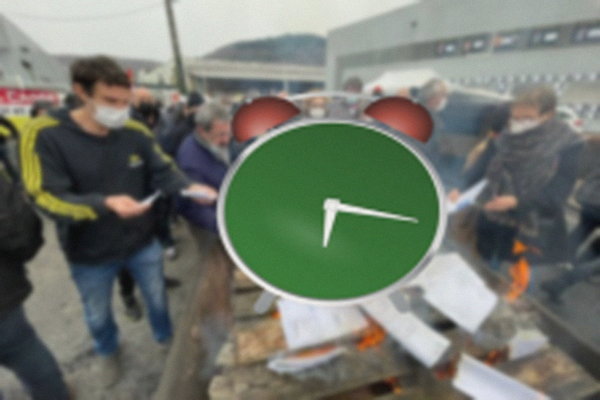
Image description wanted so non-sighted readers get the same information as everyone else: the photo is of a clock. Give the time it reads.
6:17
